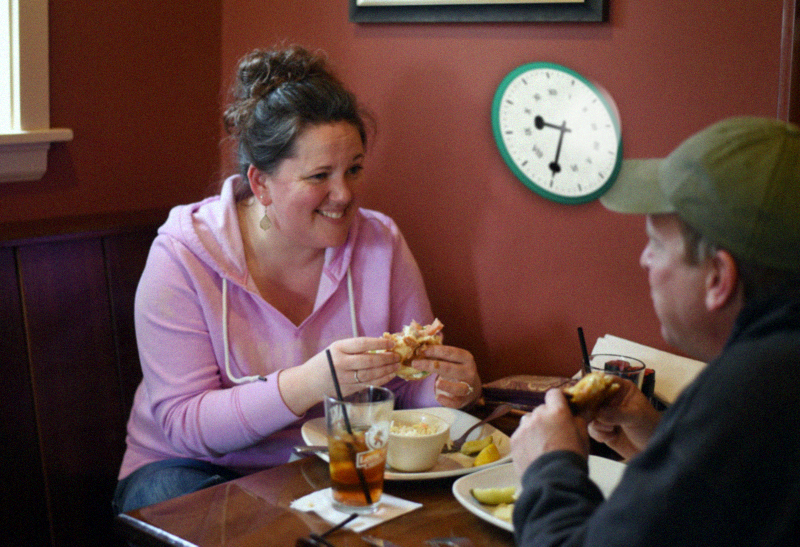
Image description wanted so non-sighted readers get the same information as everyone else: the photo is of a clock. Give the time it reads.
9:35
